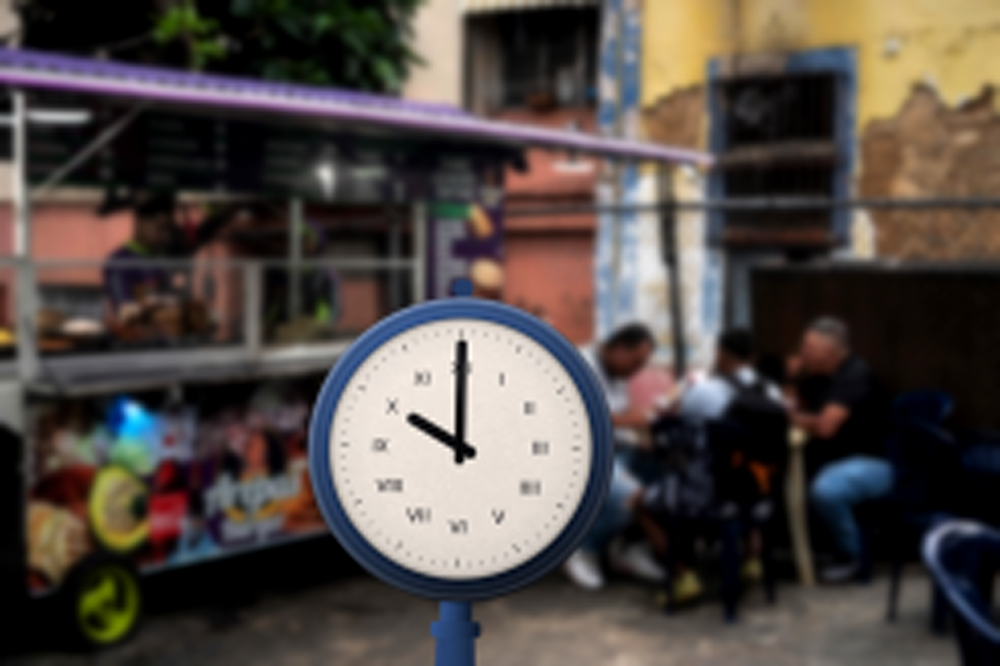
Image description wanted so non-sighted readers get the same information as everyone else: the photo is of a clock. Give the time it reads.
10:00
